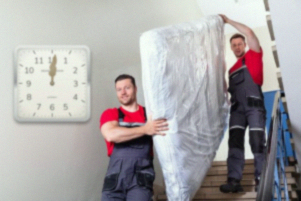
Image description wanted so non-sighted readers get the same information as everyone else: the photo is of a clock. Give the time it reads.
12:01
